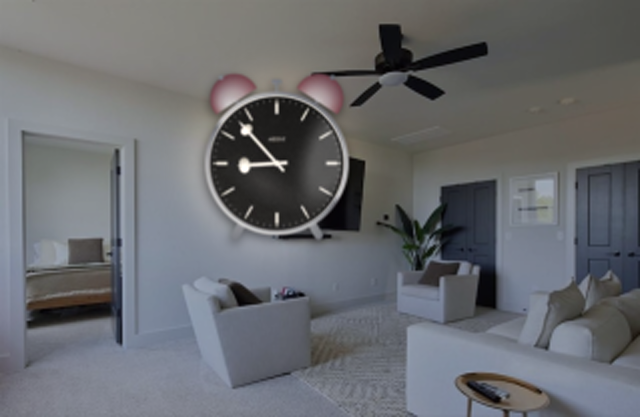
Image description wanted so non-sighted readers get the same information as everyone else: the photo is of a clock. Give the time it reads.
8:53
